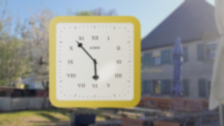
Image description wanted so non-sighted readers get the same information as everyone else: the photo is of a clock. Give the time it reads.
5:53
